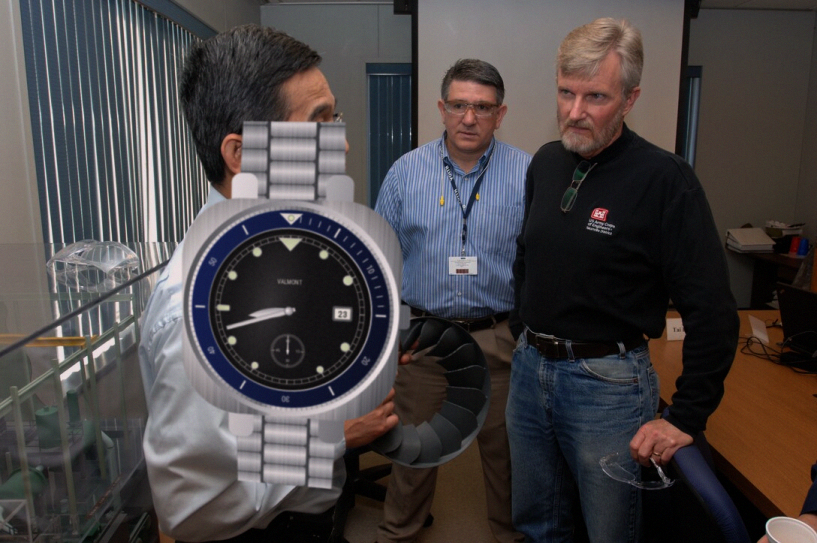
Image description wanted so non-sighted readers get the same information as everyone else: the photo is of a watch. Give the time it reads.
8:42
